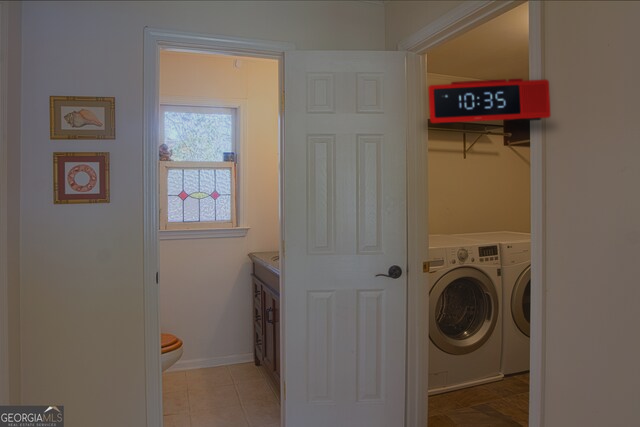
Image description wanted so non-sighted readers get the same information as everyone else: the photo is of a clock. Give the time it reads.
10:35
